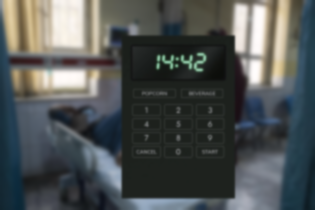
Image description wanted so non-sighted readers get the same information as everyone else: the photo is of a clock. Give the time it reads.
14:42
